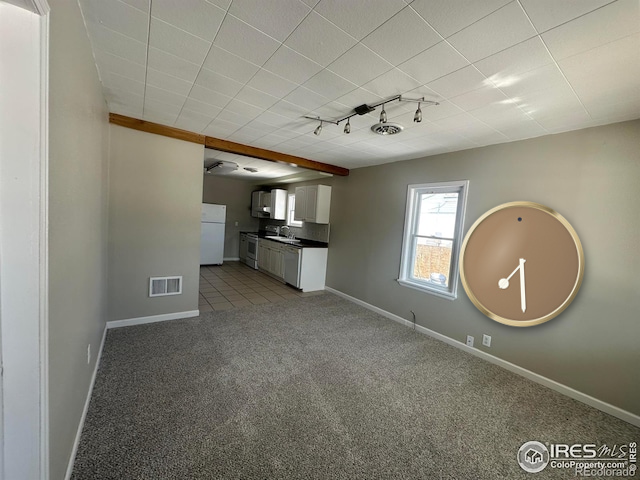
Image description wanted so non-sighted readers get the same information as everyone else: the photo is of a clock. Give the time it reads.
7:30
